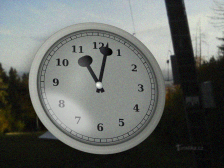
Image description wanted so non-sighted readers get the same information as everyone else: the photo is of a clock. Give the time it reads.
11:02
